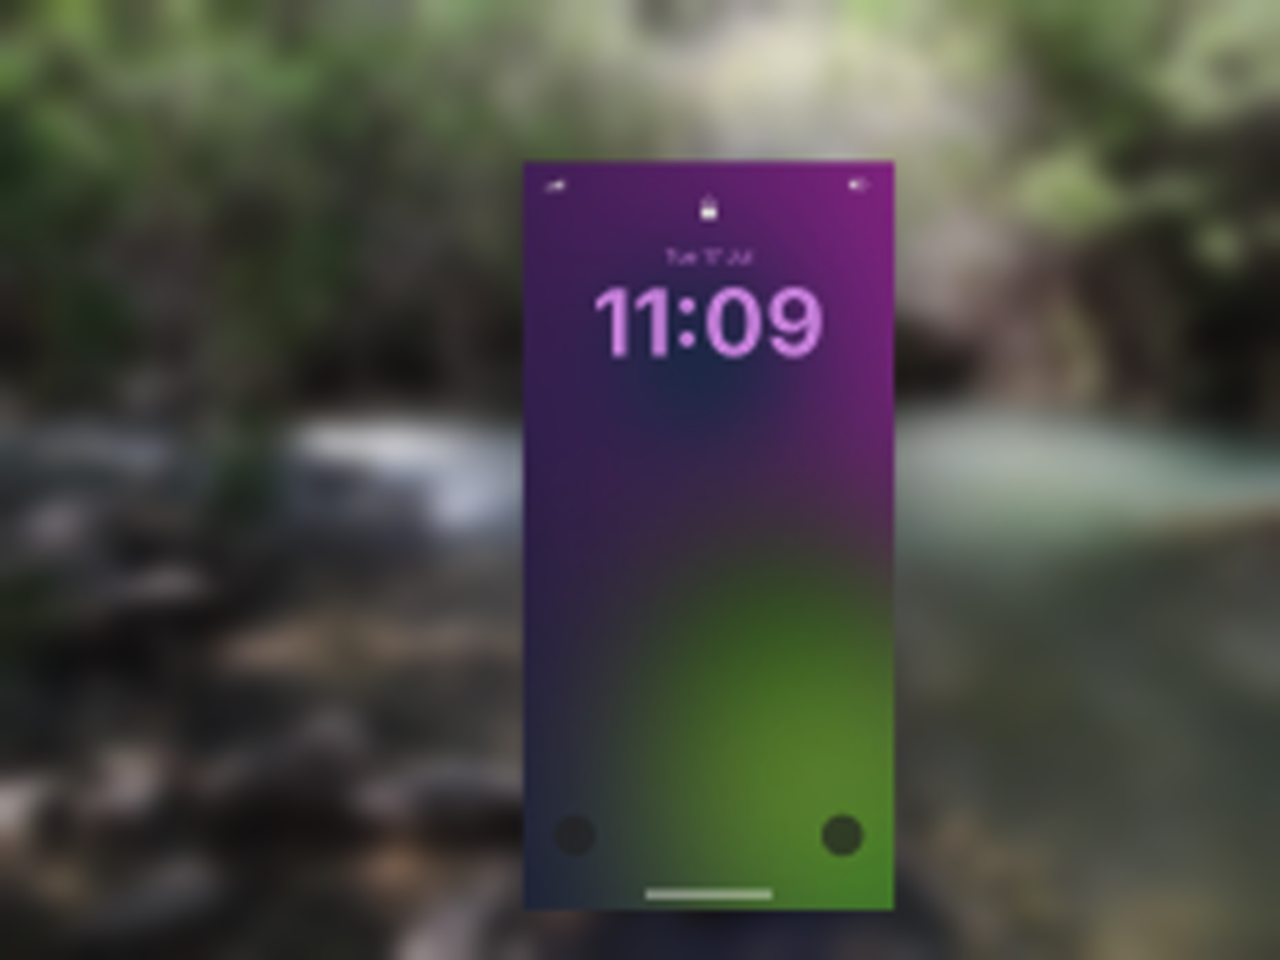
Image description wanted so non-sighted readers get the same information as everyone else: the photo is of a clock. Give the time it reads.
11:09
